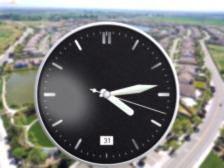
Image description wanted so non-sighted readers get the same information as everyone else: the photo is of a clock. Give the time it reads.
4:13:18
